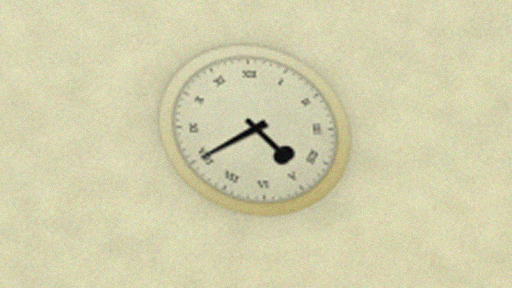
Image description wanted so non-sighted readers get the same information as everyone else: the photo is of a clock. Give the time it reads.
4:40
